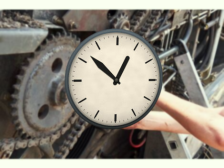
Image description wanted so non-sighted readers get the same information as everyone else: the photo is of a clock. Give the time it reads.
12:52
